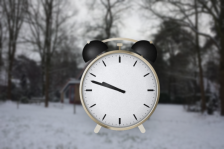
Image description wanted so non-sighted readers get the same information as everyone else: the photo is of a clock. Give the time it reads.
9:48
